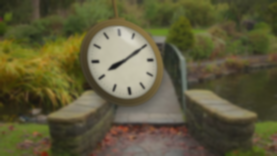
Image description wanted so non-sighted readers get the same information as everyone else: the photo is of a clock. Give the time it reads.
8:10
